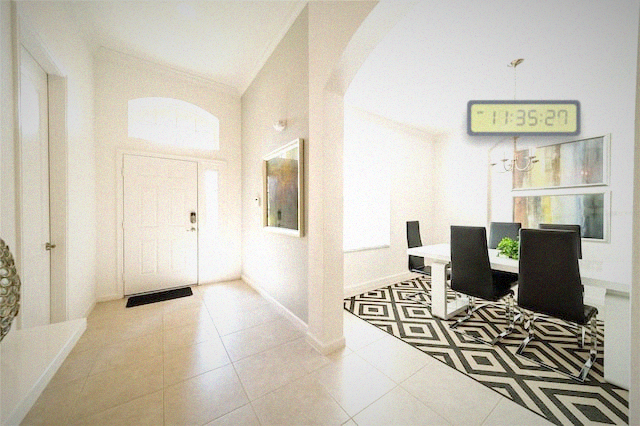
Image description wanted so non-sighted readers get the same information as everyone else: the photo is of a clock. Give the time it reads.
11:35:27
